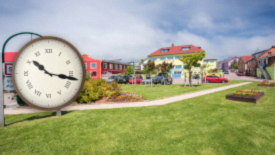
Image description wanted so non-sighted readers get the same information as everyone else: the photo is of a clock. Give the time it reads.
10:17
